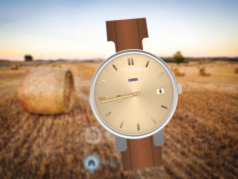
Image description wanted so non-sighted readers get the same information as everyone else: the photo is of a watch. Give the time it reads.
8:44
